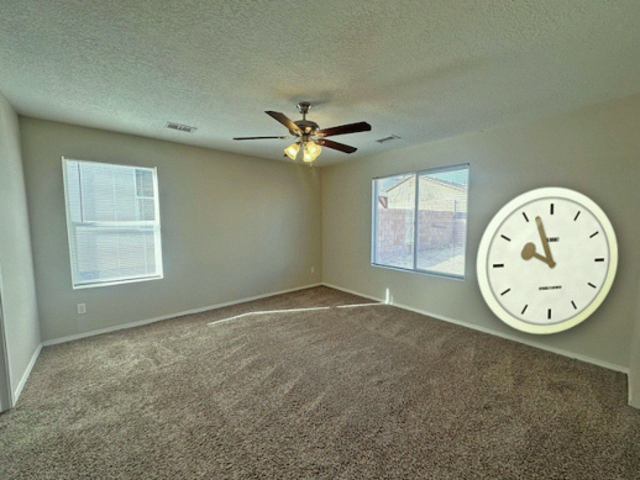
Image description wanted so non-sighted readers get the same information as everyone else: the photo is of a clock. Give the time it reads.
9:57
